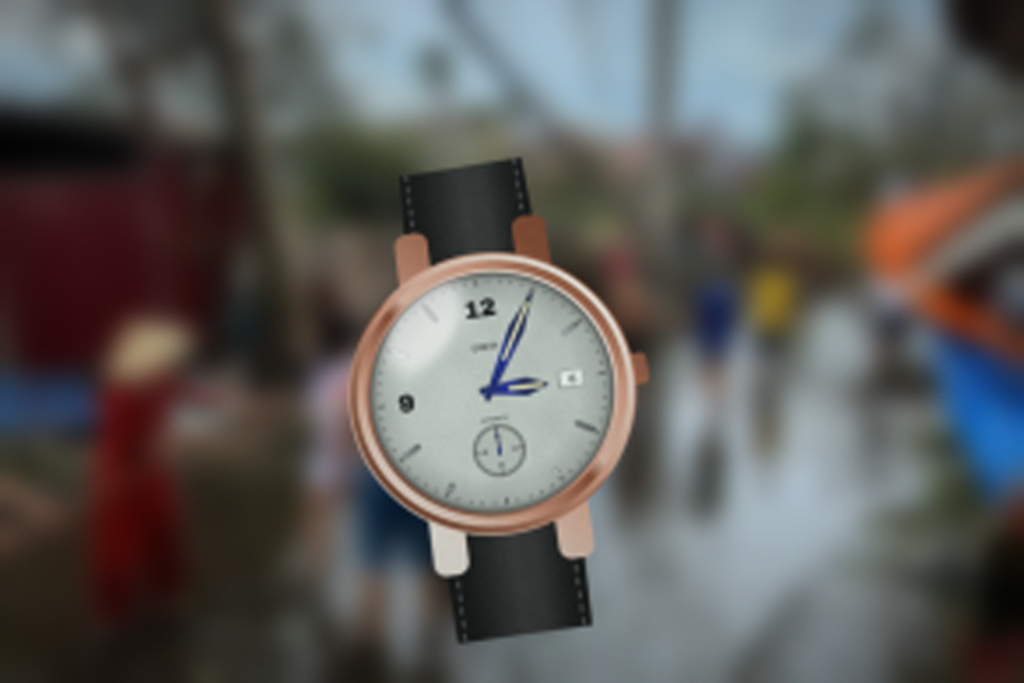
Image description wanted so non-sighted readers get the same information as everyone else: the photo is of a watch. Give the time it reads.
3:05
